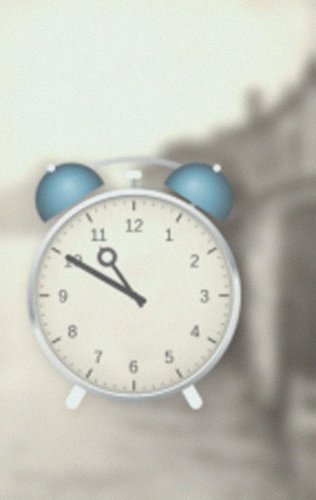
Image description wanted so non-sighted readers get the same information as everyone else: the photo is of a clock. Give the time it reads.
10:50
